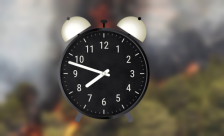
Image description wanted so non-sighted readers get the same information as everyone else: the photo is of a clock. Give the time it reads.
7:48
